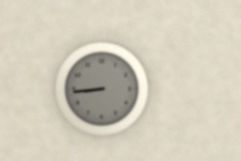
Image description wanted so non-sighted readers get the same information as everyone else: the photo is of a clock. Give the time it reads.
8:44
